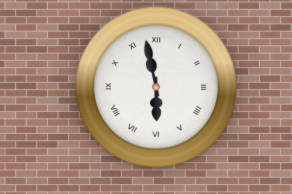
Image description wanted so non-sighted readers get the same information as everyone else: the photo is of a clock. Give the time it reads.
5:58
